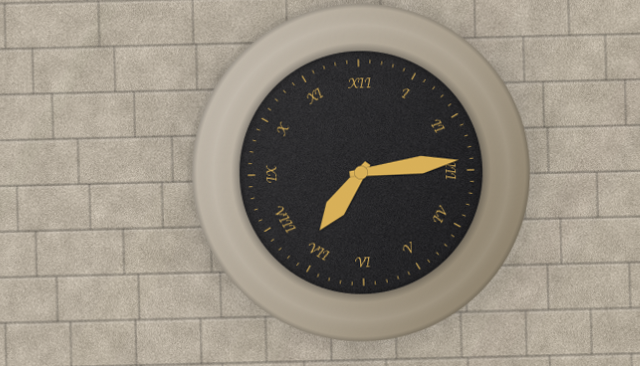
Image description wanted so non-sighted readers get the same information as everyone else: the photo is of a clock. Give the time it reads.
7:14
